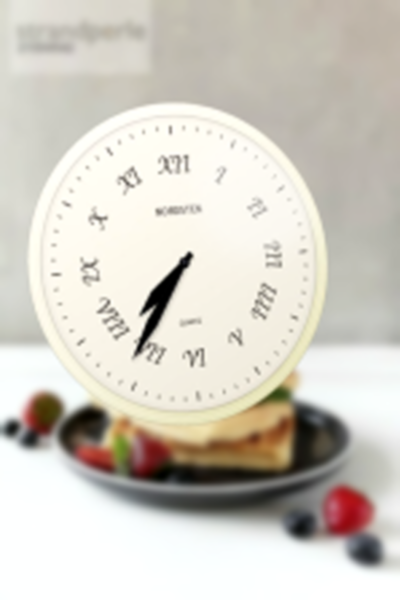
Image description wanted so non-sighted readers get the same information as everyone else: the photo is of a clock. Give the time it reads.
7:36
